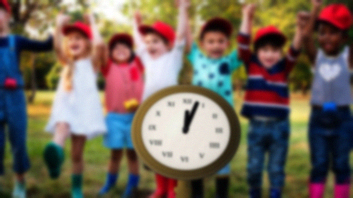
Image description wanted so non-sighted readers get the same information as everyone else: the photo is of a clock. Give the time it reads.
12:03
